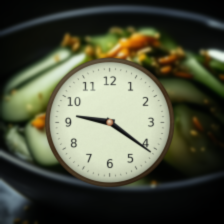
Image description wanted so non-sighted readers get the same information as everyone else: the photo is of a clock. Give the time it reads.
9:21
